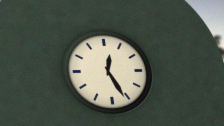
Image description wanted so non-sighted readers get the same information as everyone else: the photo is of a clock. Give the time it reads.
12:26
